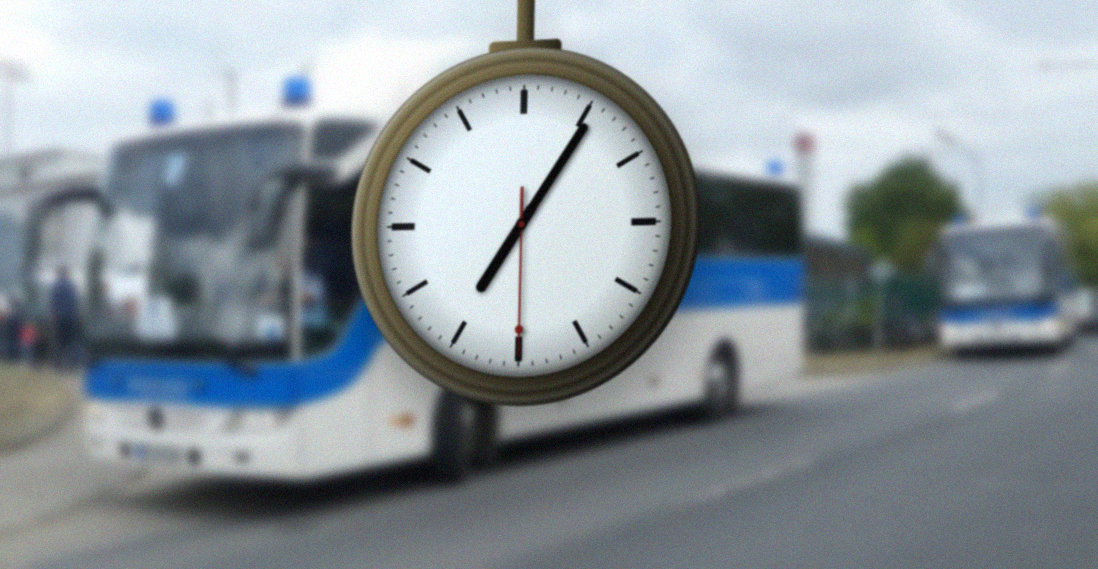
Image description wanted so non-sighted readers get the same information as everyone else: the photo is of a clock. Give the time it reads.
7:05:30
